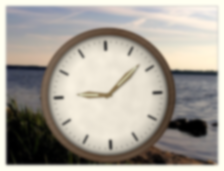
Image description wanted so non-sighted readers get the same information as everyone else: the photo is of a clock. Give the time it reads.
9:08
